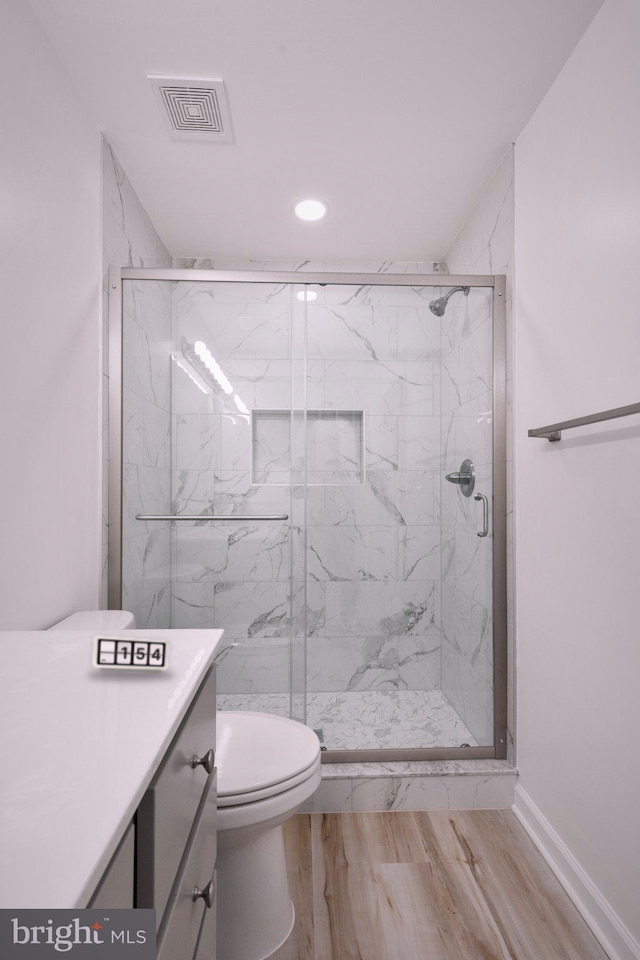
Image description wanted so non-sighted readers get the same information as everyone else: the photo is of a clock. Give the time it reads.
1:54
